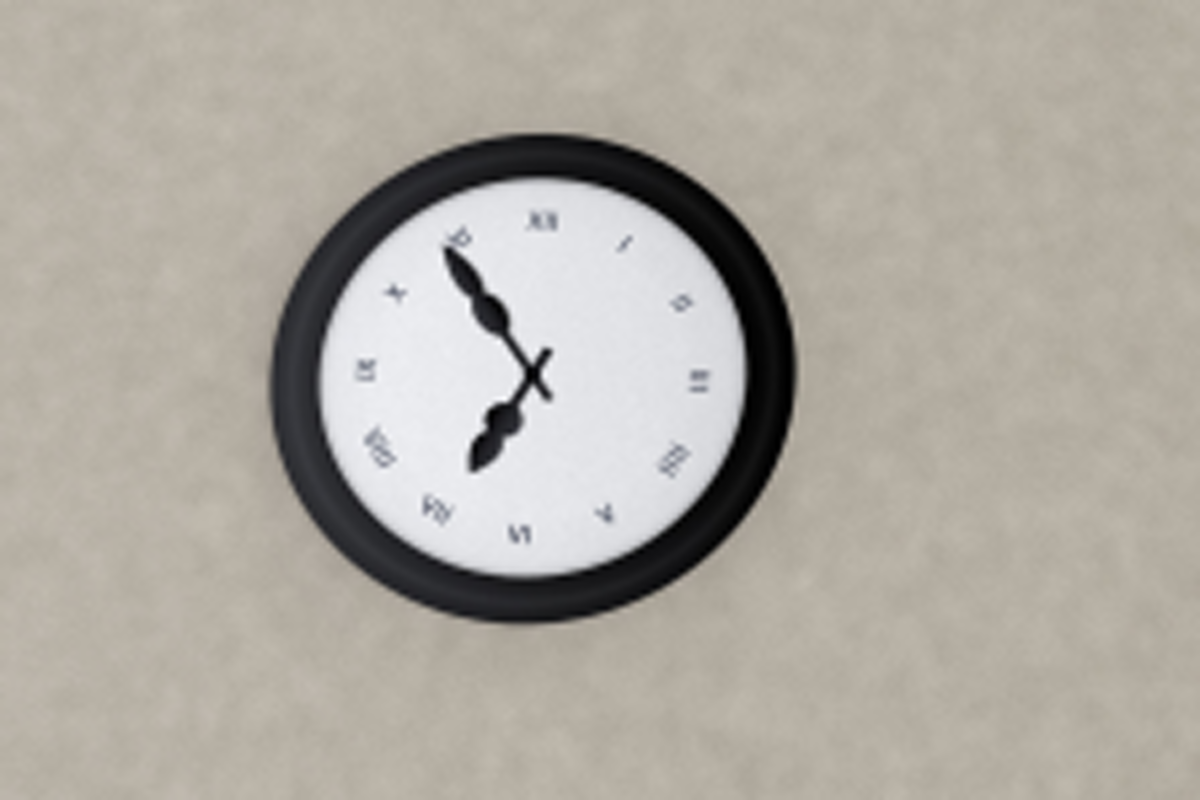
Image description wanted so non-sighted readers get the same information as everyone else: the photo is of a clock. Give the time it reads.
6:54
